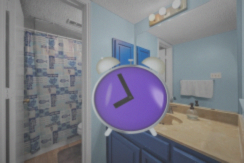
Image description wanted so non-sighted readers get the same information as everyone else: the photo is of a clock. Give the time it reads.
7:56
